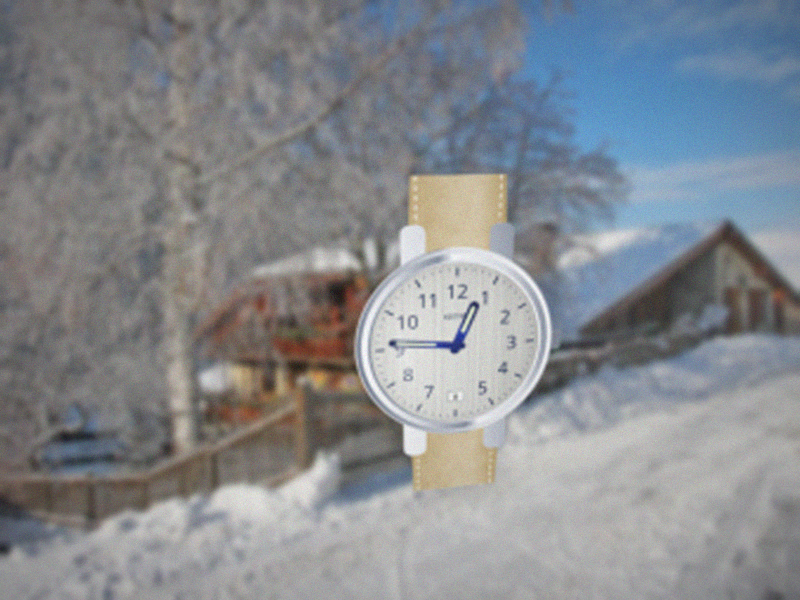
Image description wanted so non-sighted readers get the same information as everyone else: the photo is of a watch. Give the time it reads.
12:46
